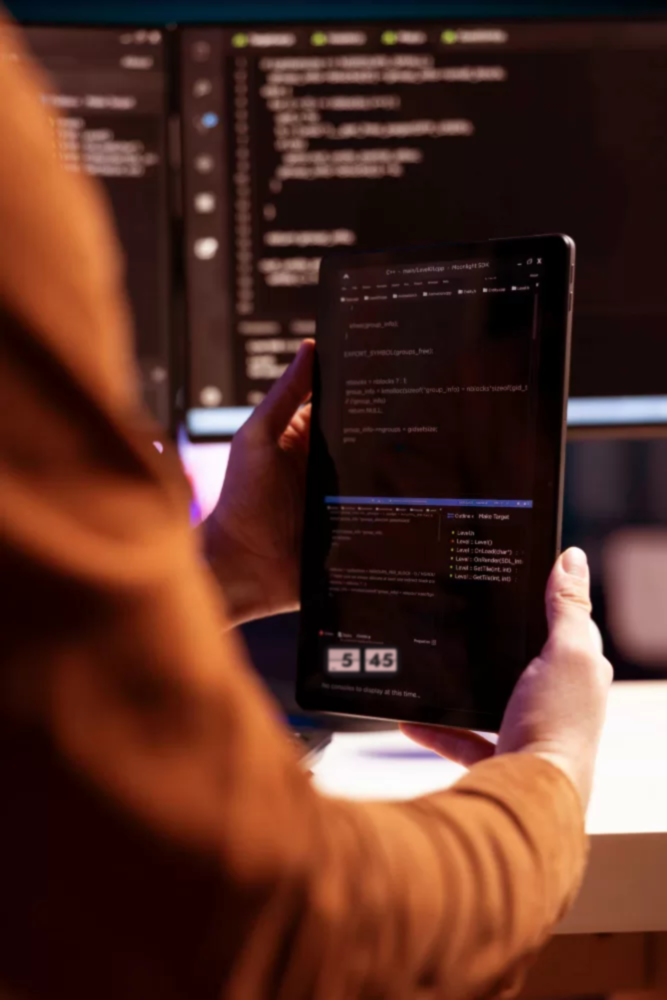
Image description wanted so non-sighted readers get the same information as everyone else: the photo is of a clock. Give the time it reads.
5:45
